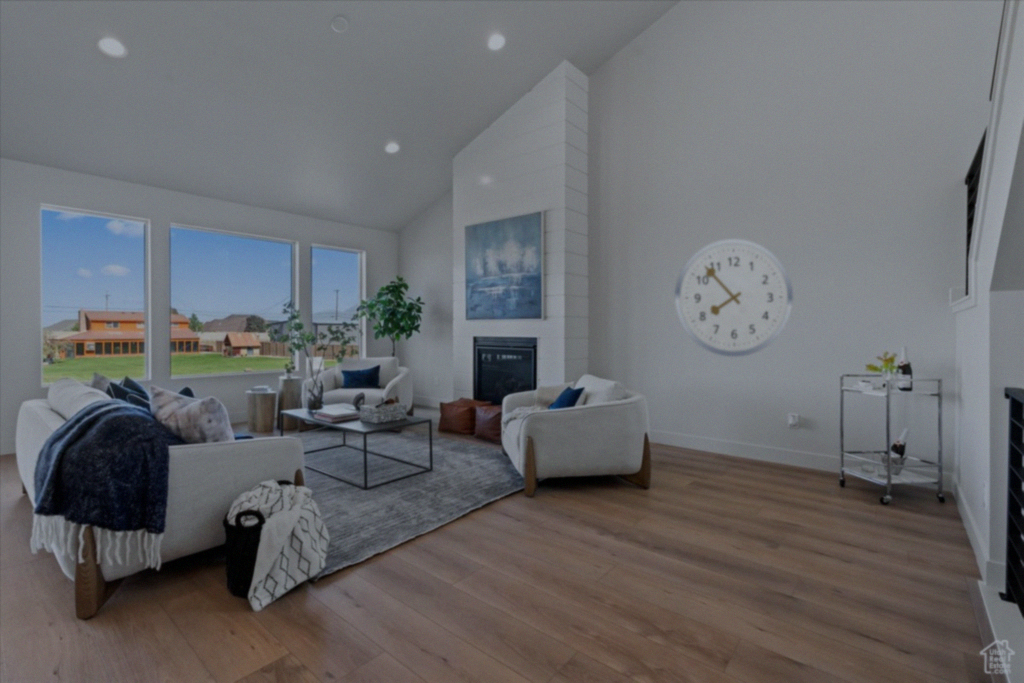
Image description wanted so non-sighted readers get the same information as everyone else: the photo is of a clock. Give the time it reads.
7:53
